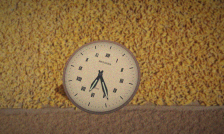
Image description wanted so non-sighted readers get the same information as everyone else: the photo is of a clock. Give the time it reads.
6:24
